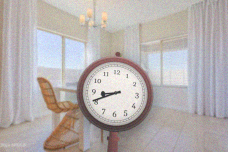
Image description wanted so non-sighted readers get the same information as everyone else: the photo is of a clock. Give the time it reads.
8:41
